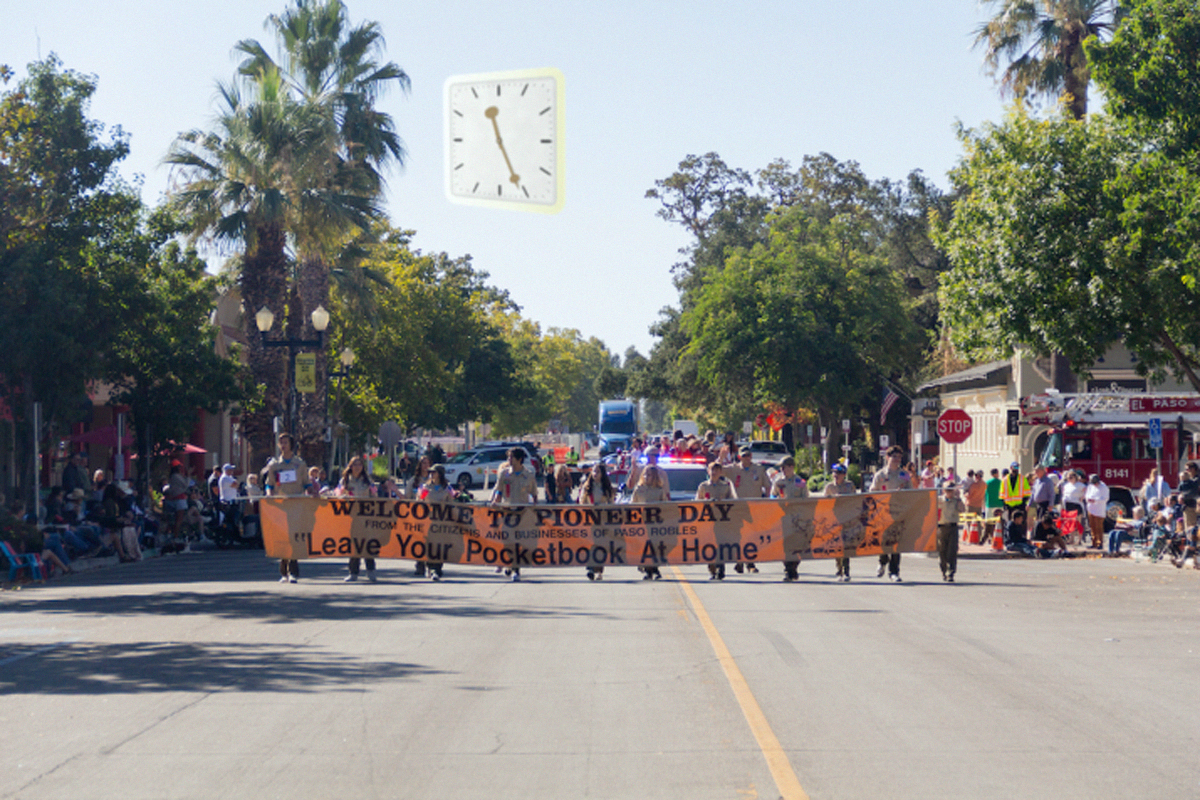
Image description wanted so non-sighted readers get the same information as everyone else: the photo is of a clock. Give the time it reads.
11:26
